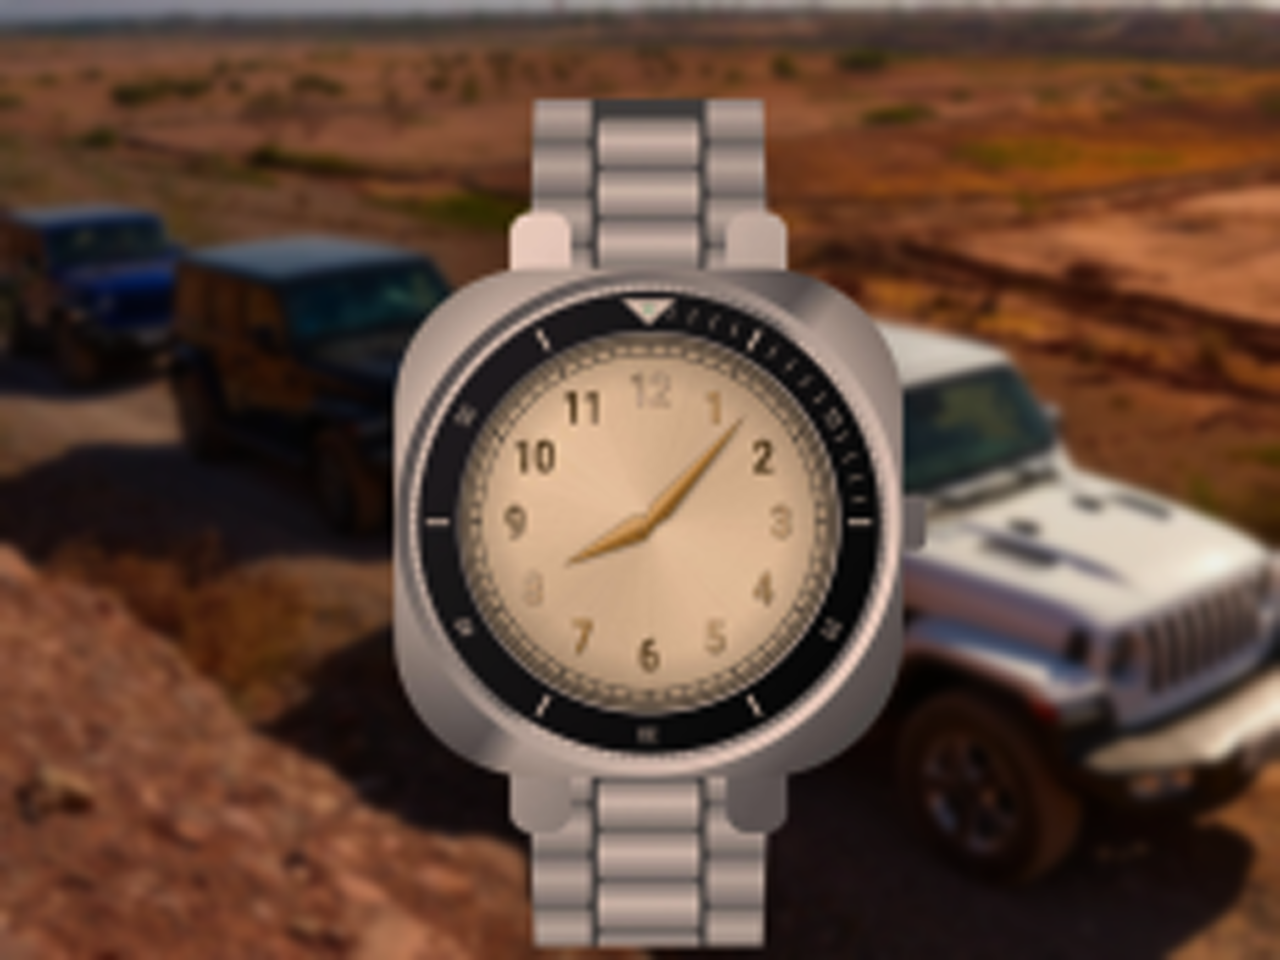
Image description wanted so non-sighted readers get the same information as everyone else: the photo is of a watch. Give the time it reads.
8:07
